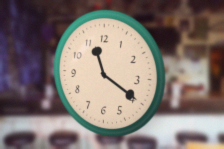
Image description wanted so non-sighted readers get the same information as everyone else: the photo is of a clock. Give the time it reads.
11:20
